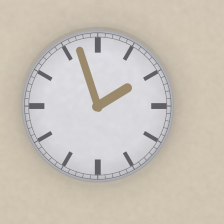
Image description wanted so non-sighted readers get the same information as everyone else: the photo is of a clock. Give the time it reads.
1:57
